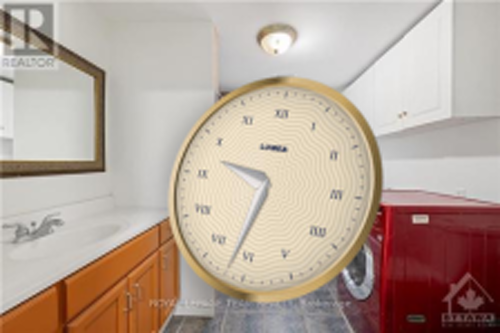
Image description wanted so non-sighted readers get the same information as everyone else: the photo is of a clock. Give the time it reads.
9:32
